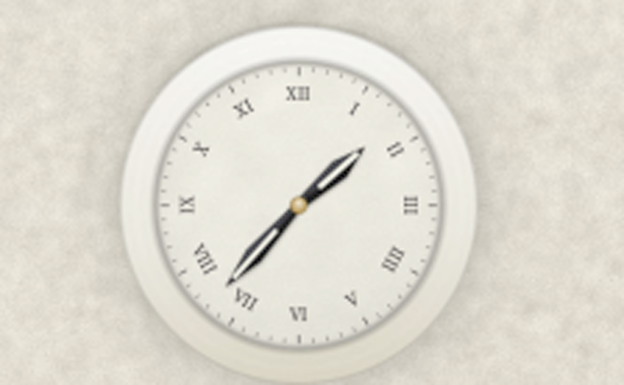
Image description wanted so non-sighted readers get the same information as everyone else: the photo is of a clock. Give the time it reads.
1:37
